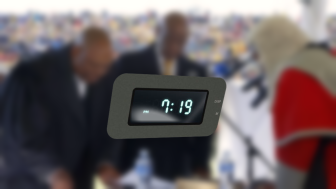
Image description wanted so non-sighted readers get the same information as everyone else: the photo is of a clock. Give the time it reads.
7:19
